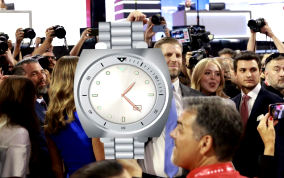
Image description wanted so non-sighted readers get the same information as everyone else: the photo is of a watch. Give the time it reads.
1:23
